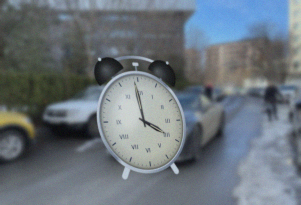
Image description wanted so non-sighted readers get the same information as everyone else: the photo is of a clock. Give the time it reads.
3:59
